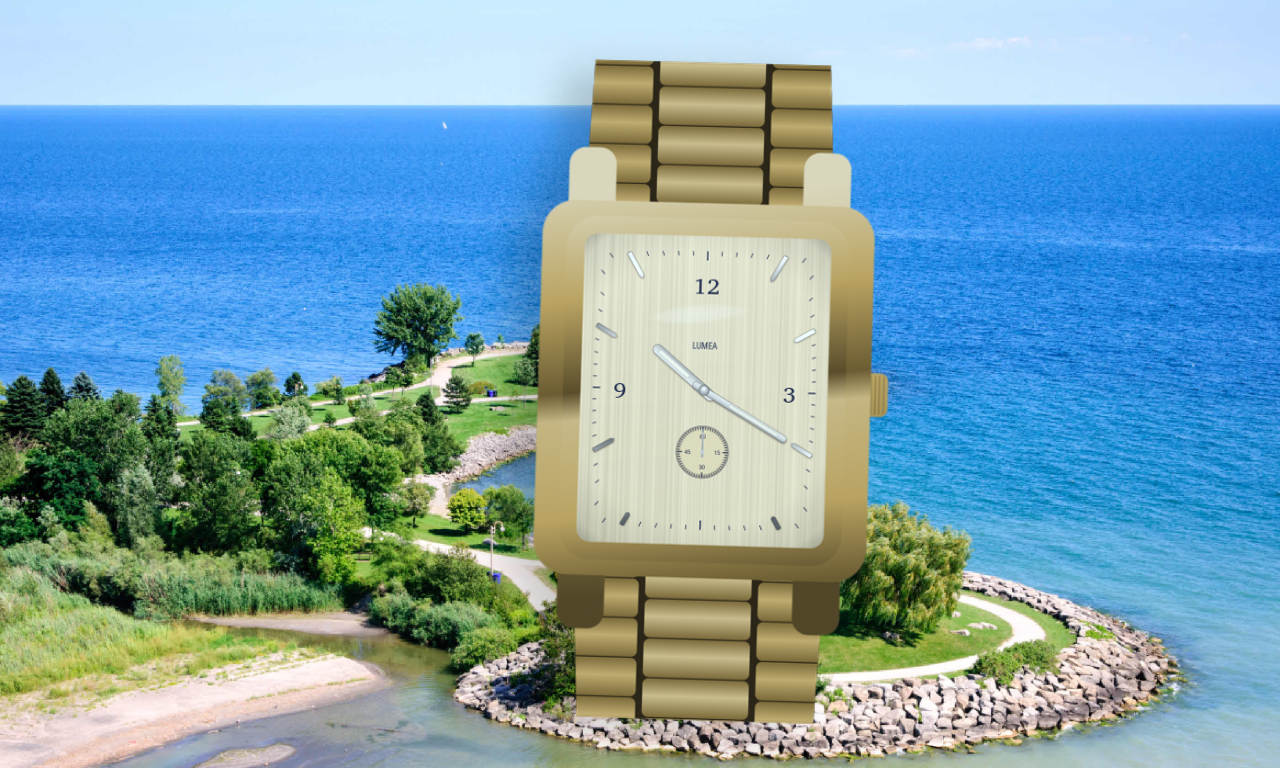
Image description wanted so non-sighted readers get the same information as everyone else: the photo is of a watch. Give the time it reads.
10:20
